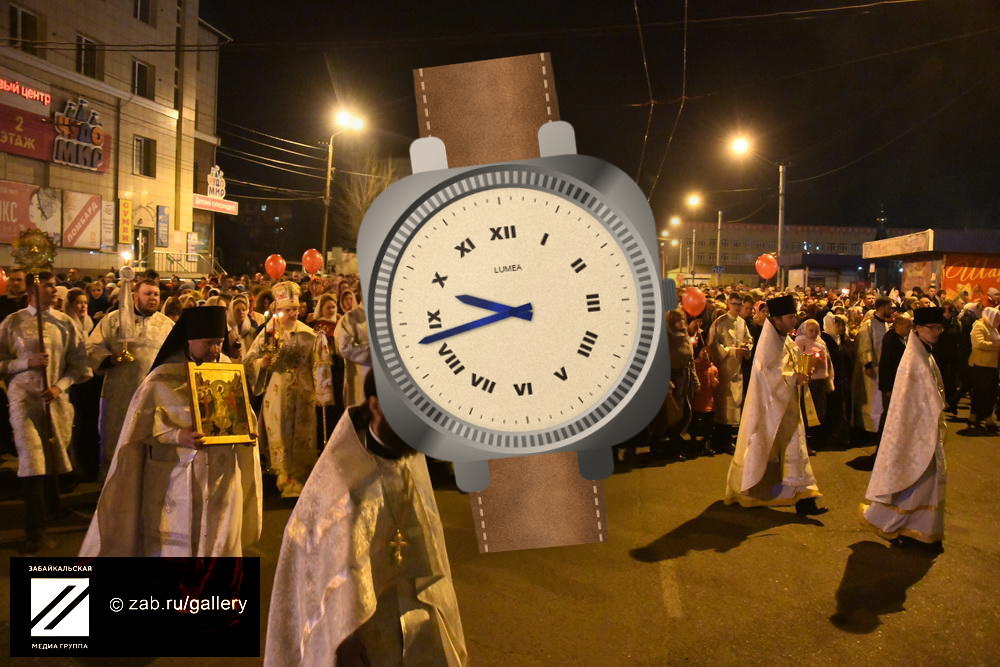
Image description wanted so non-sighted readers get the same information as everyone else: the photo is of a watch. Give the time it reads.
9:43
